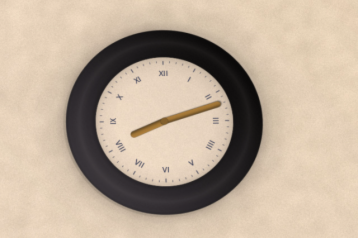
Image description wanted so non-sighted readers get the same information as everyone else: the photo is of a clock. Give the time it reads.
8:12
